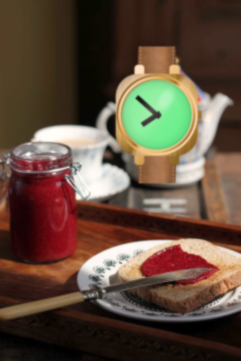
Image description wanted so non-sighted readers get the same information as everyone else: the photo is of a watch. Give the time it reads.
7:52
